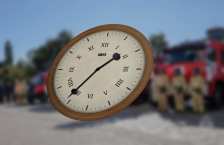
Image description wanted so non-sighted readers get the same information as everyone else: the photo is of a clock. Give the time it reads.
1:36
